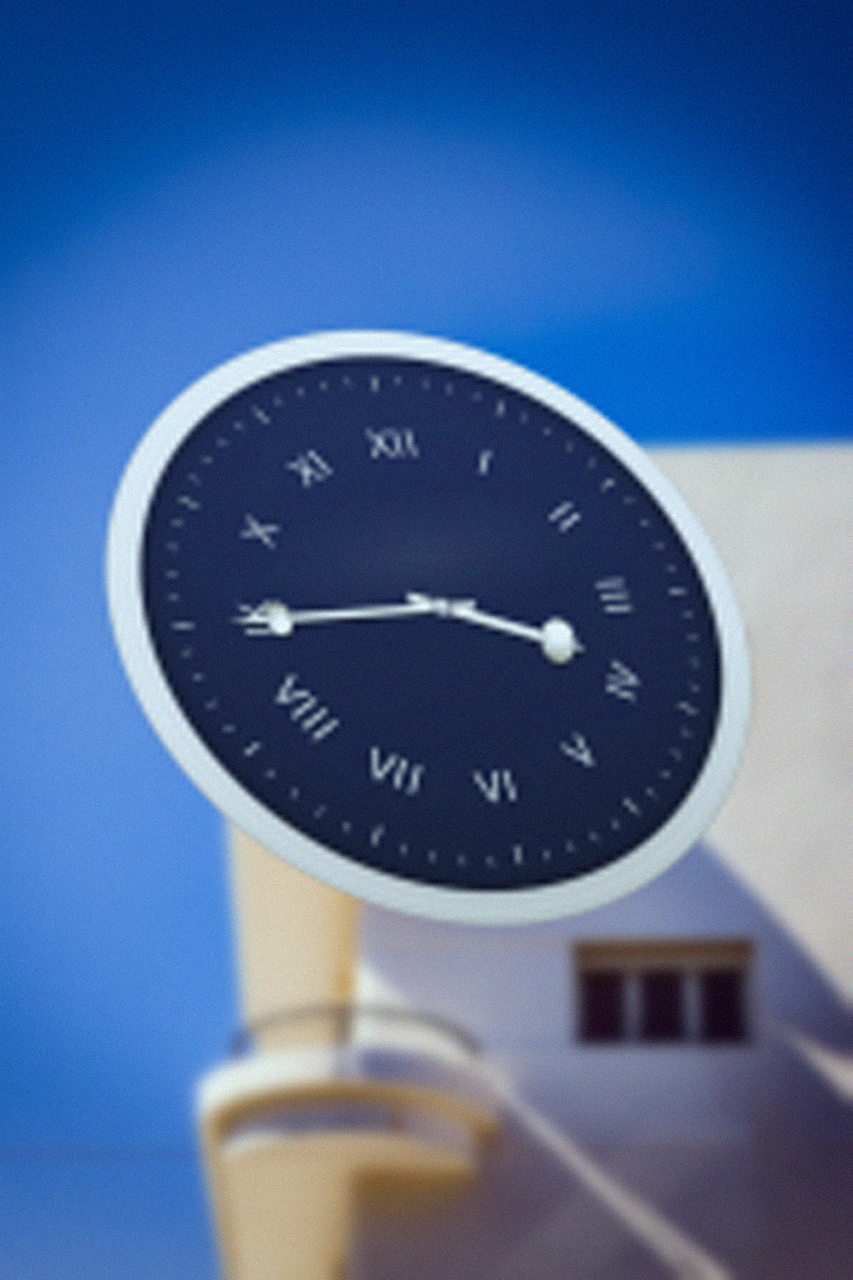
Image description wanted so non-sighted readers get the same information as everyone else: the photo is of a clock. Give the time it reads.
3:45
